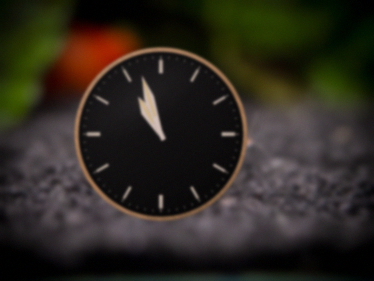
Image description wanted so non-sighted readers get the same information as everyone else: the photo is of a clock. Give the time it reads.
10:57
